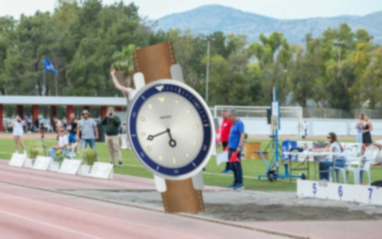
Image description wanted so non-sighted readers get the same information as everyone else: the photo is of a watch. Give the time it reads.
5:43
